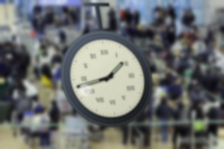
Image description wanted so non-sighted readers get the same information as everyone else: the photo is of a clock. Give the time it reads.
1:43
